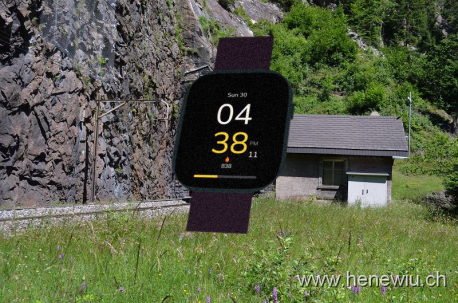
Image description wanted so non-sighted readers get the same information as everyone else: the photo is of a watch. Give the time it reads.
4:38:11
